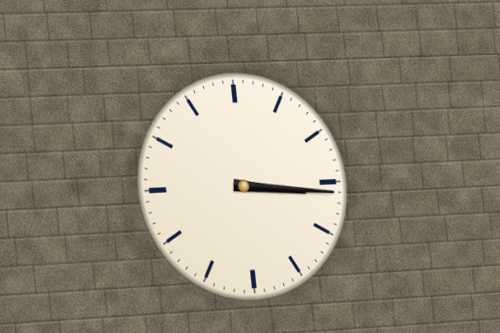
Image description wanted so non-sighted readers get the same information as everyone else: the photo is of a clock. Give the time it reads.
3:16
